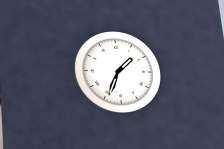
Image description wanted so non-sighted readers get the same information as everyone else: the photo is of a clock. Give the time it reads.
1:34
